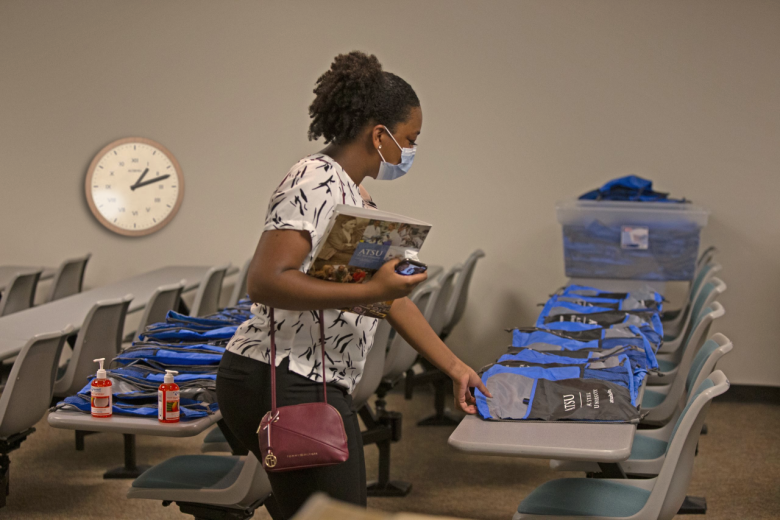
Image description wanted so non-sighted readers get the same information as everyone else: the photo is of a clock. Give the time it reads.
1:12
